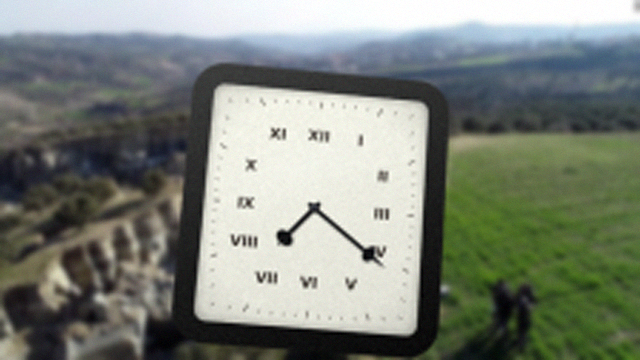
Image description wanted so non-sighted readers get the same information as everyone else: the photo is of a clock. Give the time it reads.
7:21
